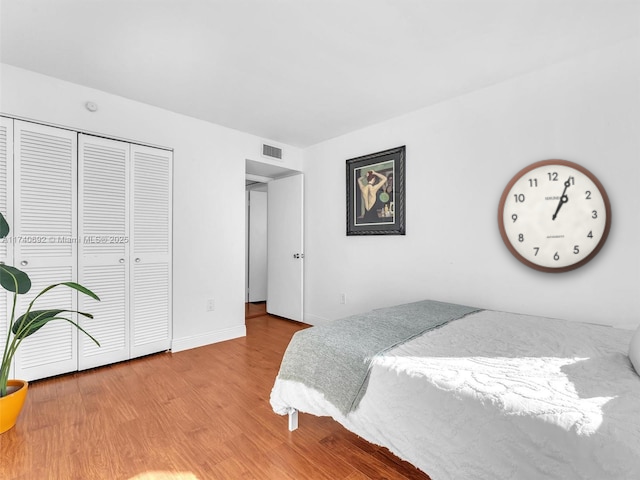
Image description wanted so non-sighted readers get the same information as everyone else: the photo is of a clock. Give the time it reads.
1:04
